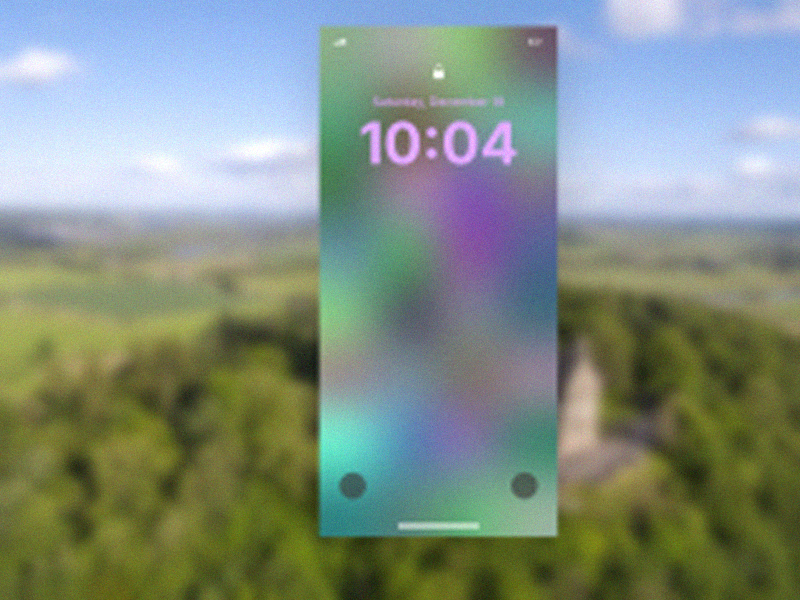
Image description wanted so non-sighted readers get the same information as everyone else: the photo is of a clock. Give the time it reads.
10:04
